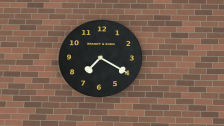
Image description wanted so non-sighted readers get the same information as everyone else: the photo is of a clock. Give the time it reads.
7:20
